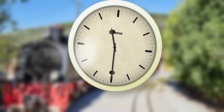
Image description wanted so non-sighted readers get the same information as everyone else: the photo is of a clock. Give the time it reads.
11:30
